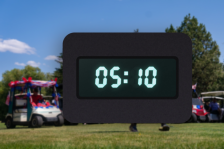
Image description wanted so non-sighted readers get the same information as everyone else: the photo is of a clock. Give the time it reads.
5:10
